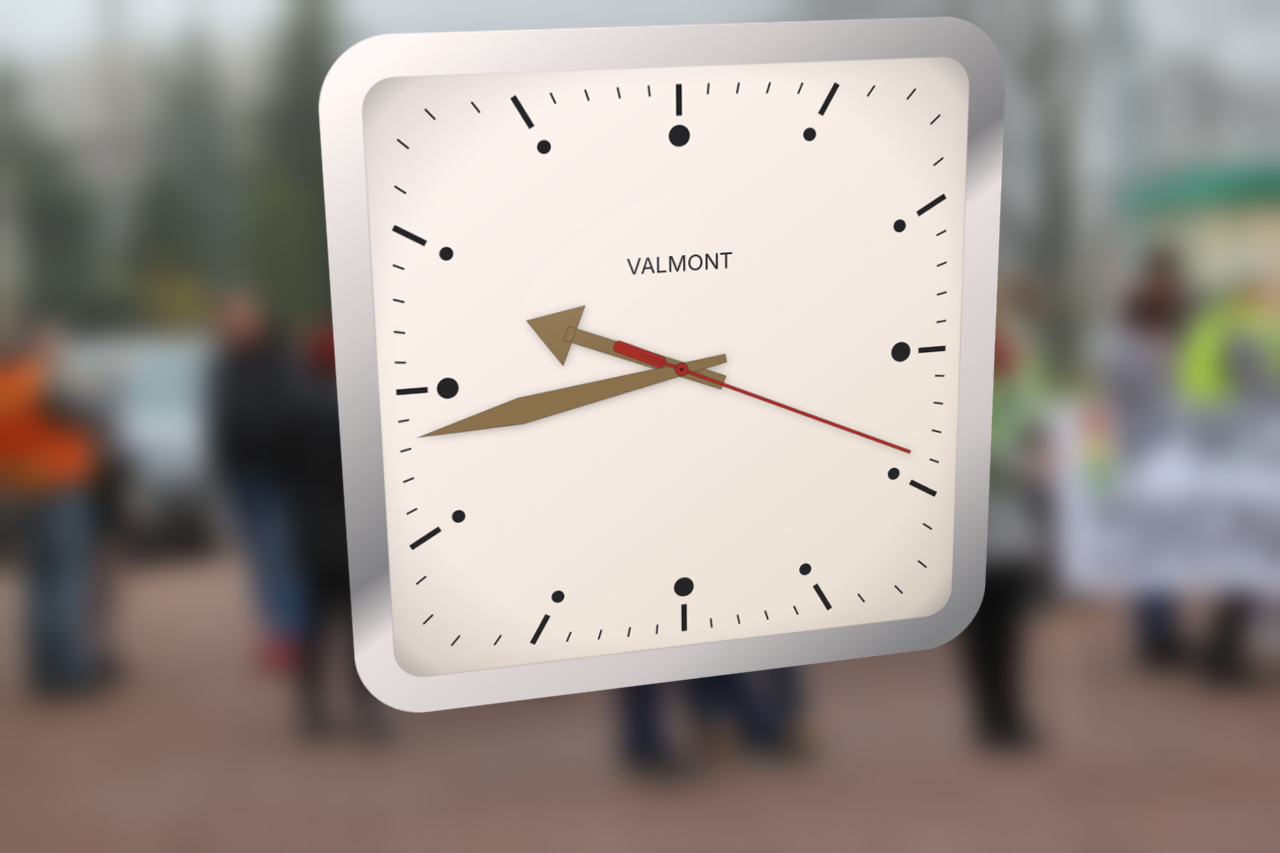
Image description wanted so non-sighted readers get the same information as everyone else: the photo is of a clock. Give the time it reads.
9:43:19
